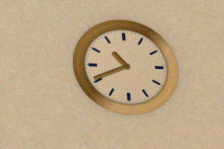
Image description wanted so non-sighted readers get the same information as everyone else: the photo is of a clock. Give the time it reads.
10:41
